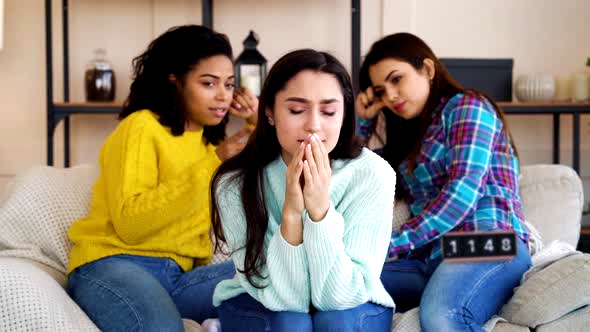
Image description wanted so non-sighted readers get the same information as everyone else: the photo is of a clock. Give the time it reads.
11:48
